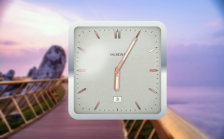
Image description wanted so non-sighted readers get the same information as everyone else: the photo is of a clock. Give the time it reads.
6:05
